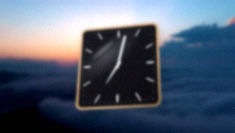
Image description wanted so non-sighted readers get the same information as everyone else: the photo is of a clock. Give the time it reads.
7:02
